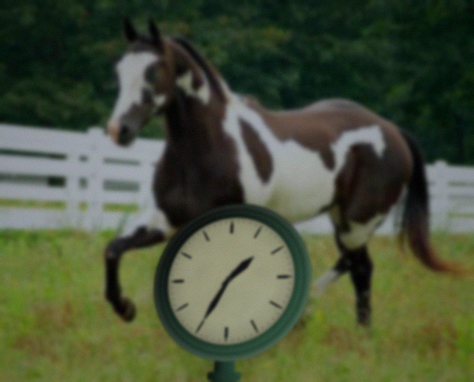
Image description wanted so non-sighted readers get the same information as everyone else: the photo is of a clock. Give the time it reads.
1:35
